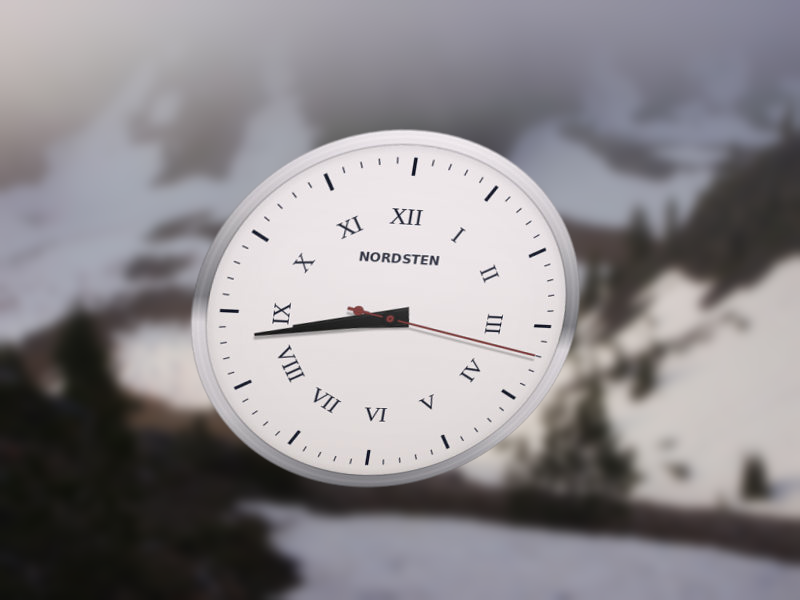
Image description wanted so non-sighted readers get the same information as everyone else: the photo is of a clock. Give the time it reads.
8:43:17
